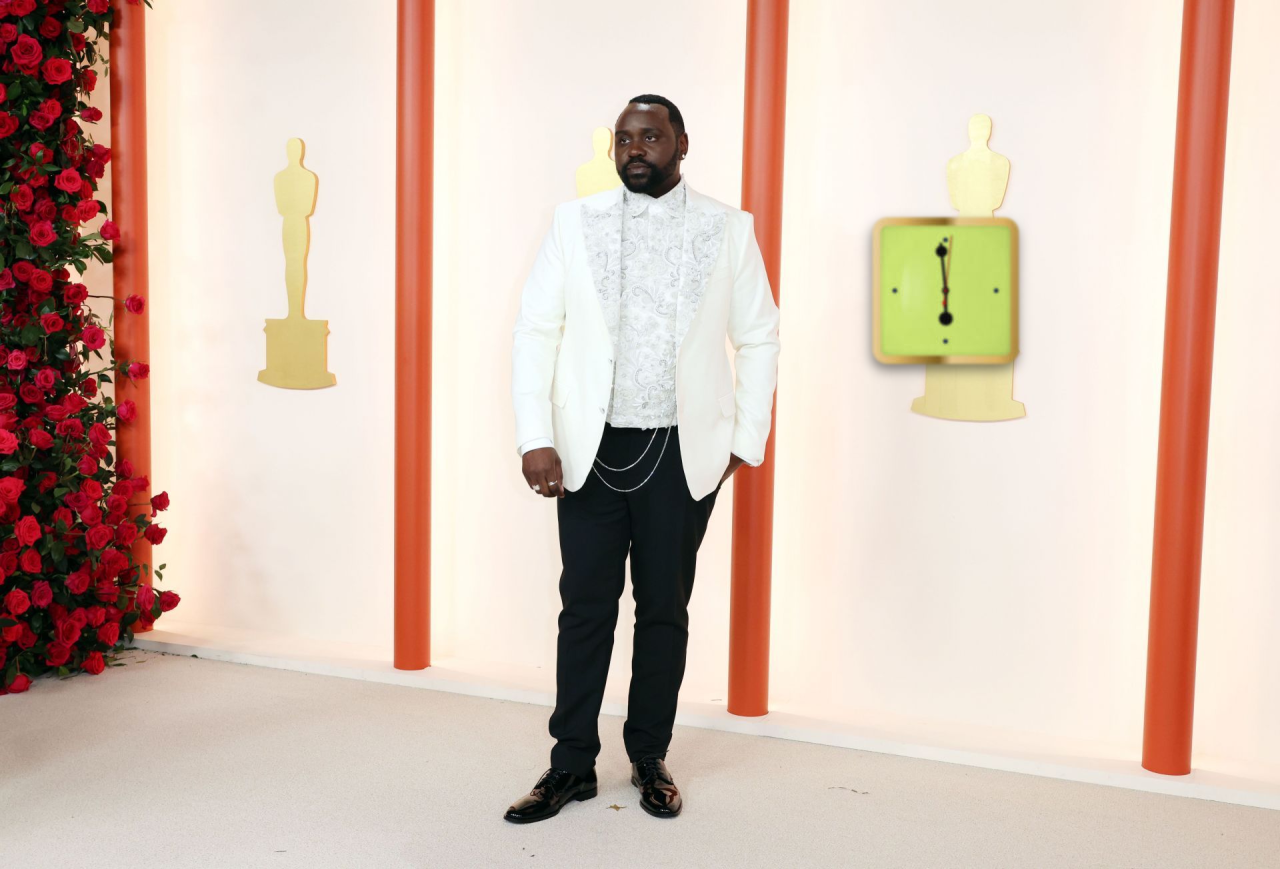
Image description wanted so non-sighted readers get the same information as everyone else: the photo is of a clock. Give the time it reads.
5:59:01
